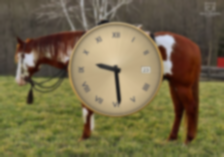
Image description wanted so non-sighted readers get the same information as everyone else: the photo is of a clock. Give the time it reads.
9:29
